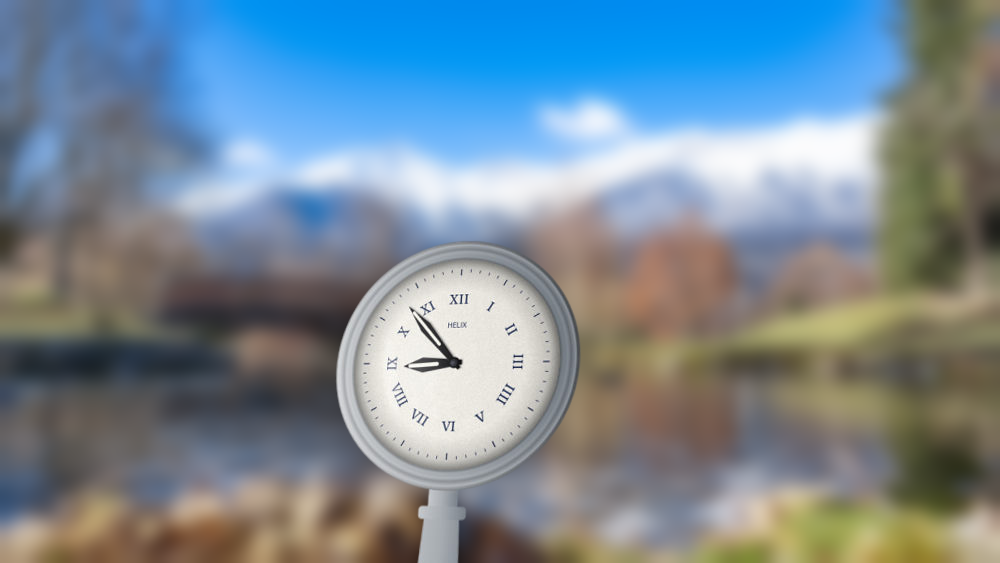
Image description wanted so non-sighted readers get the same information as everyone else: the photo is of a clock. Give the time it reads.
8:53
